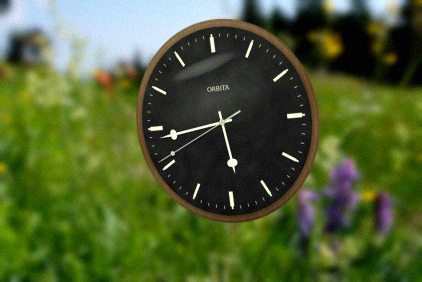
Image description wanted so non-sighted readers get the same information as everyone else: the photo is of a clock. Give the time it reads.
5:43:41
